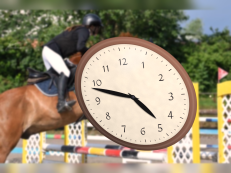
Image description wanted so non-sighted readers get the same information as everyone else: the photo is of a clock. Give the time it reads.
4:48
